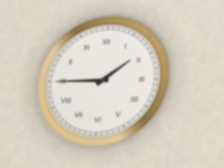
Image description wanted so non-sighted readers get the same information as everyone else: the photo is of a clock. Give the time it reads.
1:45
